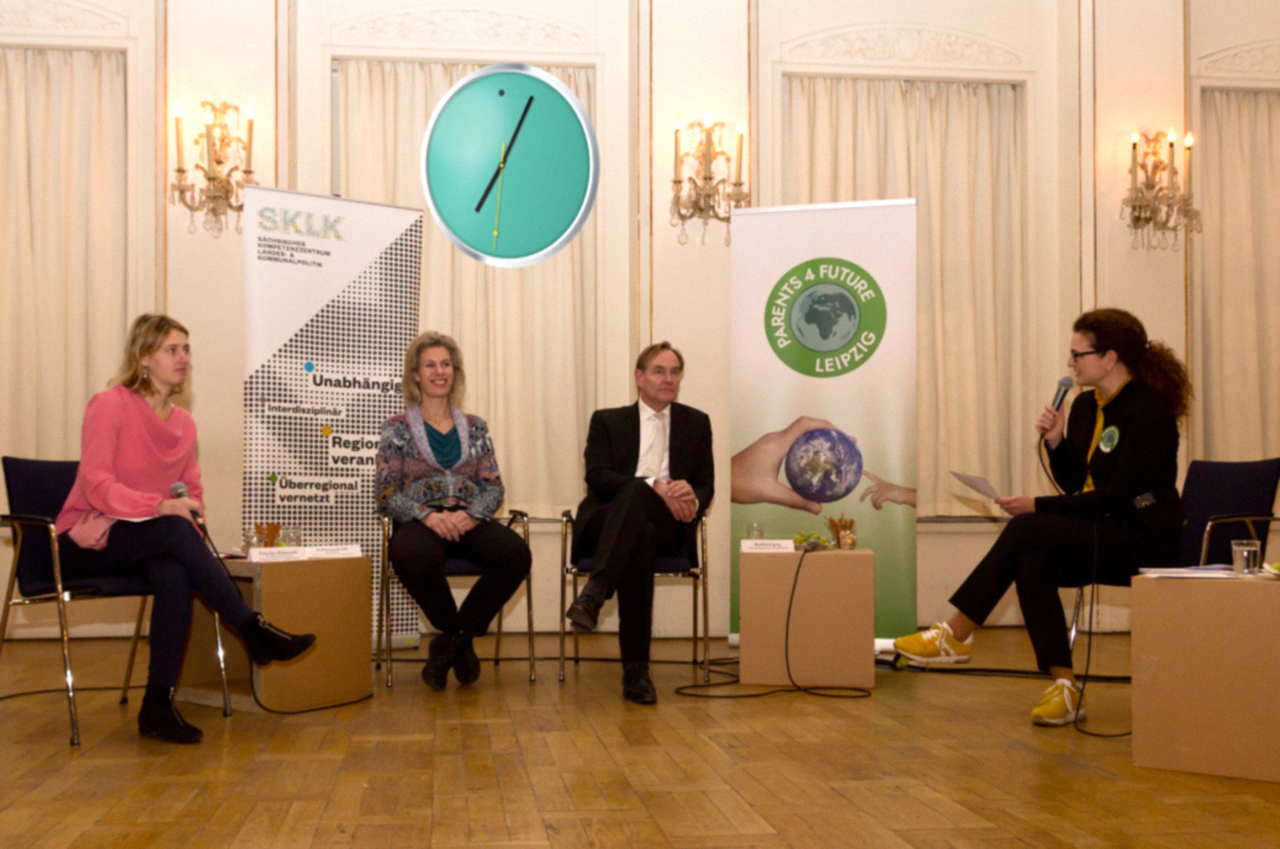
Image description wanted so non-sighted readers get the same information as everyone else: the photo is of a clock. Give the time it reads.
7:04:31
